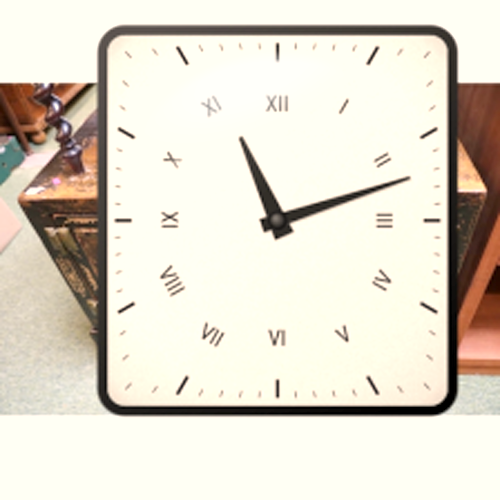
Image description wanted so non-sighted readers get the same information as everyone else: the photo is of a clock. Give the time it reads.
11:12
